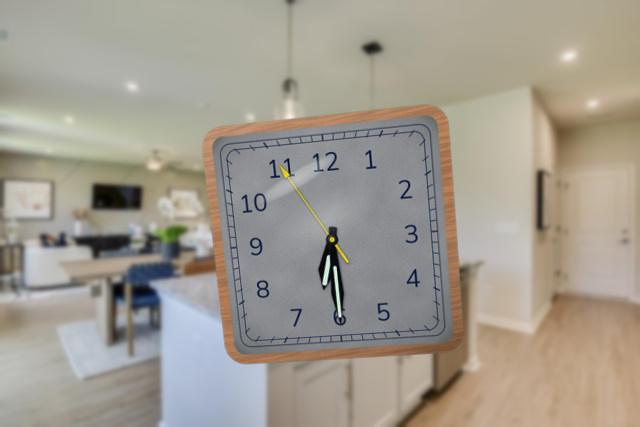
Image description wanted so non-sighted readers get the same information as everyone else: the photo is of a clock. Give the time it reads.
6:29:55
